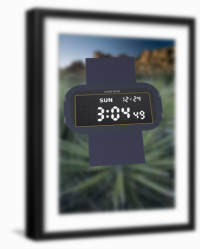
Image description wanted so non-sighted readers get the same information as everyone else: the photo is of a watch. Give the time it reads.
3:04:49
